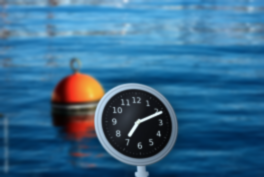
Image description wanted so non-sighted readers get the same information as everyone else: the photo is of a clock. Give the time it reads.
7:11
